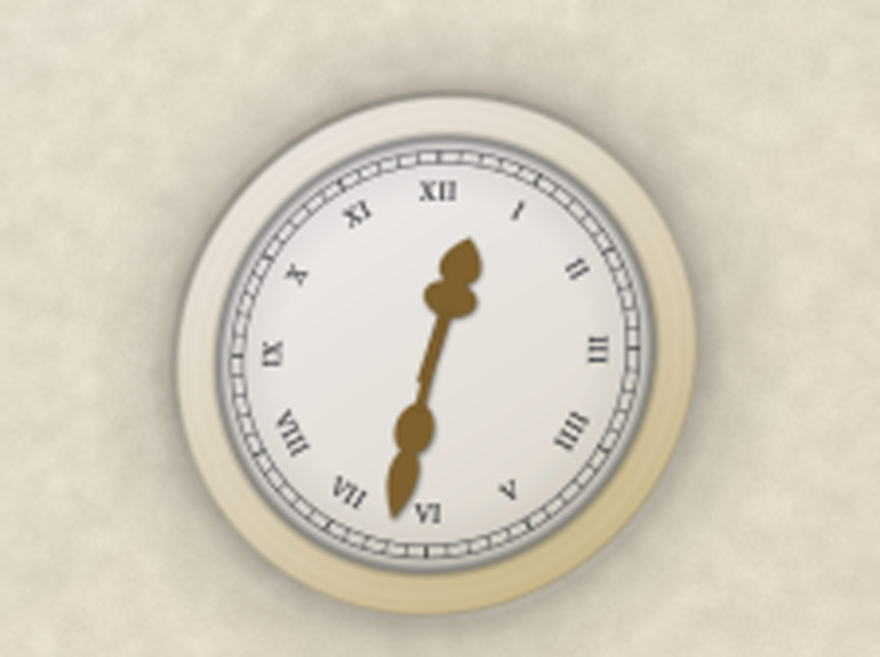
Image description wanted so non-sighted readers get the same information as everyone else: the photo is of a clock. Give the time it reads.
12:32
